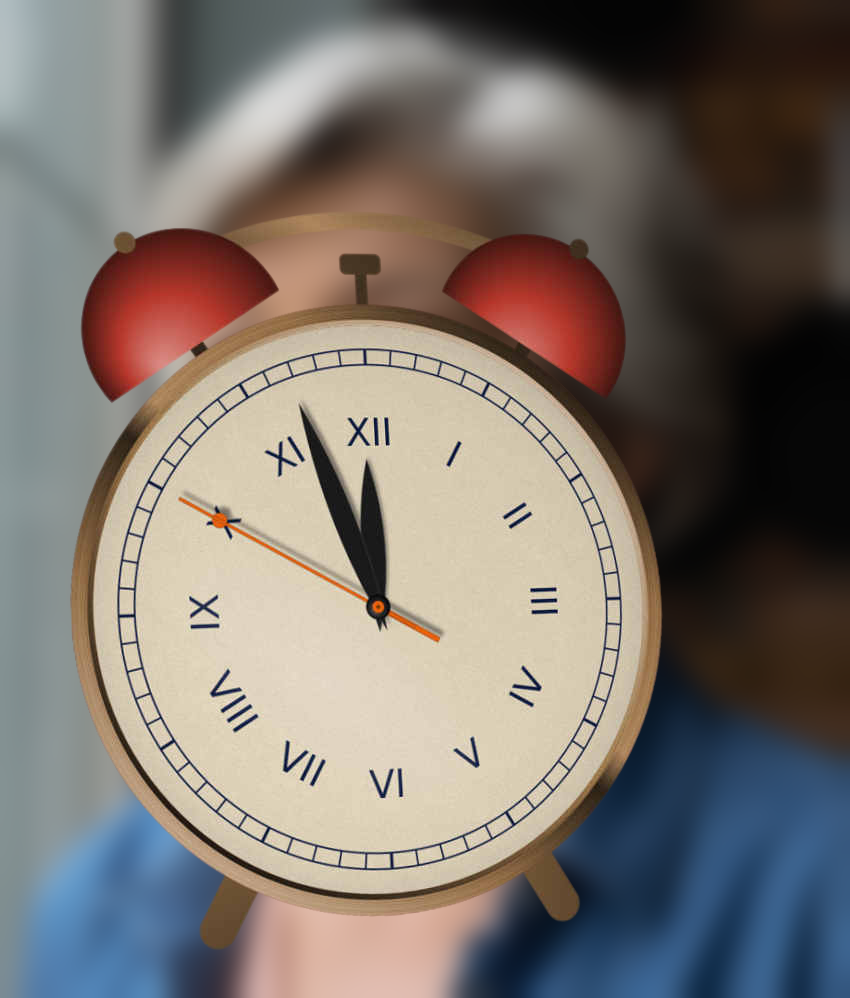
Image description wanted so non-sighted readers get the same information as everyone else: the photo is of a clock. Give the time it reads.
11:56:50
